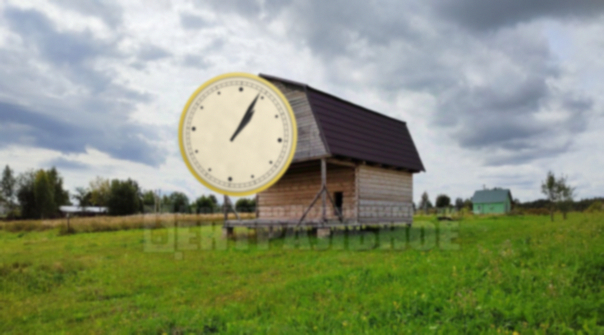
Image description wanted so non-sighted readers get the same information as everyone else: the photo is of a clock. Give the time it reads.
1:04
